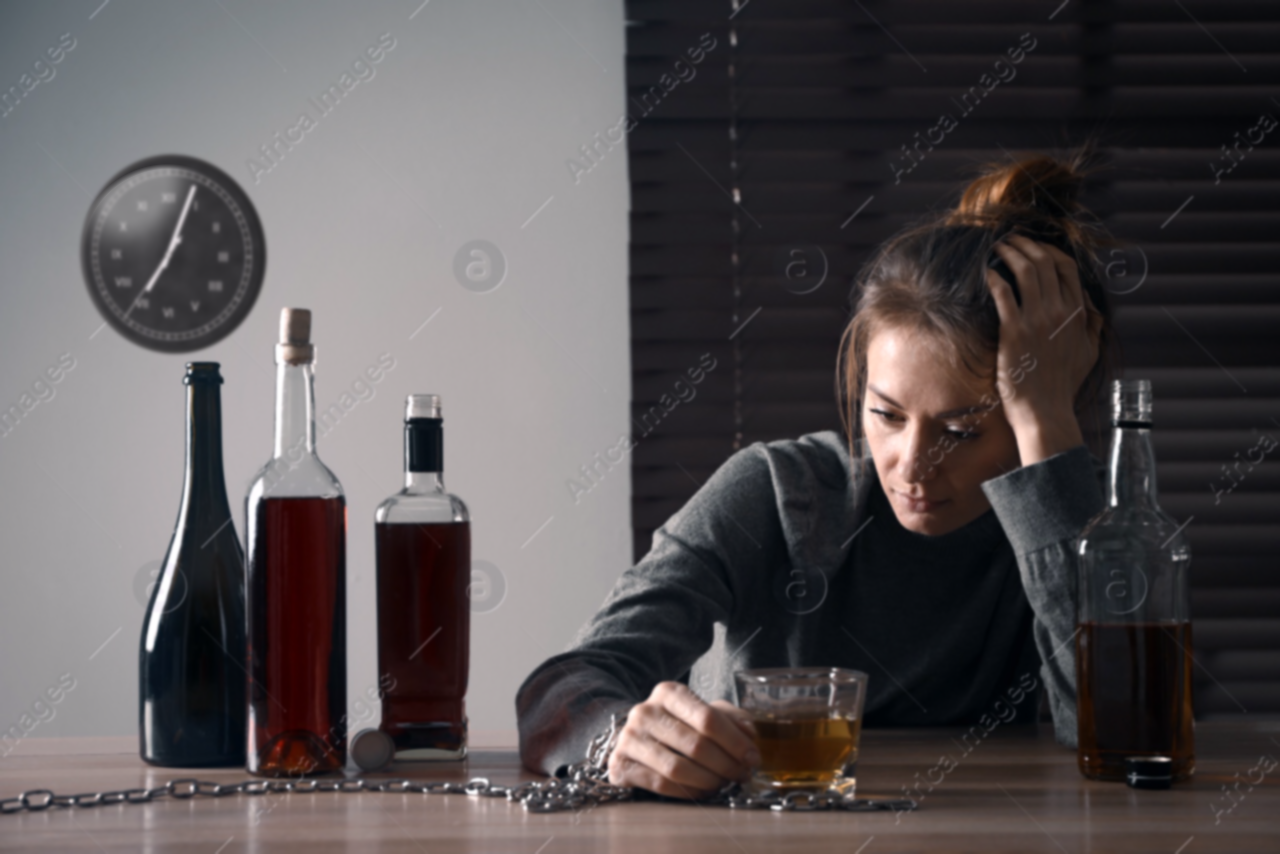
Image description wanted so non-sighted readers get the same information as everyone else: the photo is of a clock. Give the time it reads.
7:03:36
